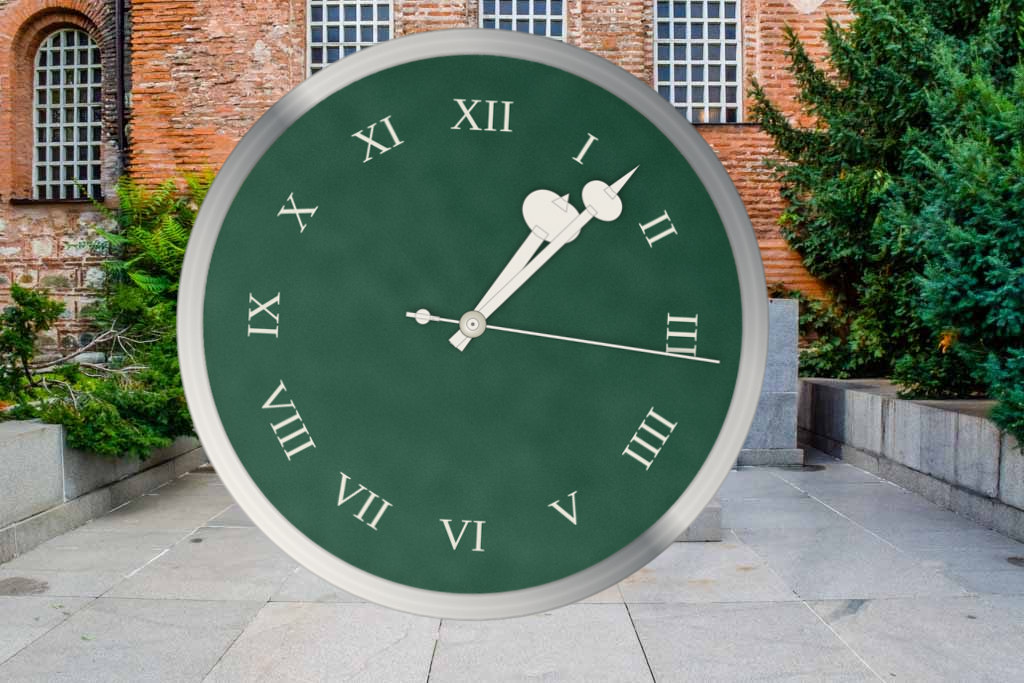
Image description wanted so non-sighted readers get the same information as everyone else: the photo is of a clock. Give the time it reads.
1:07:16
